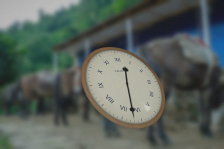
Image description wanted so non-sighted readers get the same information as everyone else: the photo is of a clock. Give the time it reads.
12:32
